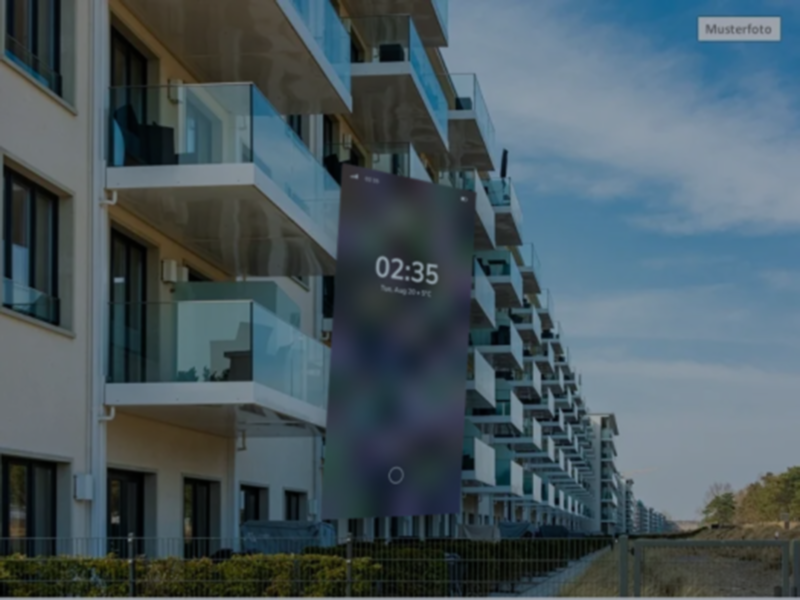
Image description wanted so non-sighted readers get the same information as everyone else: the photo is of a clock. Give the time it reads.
2:35
